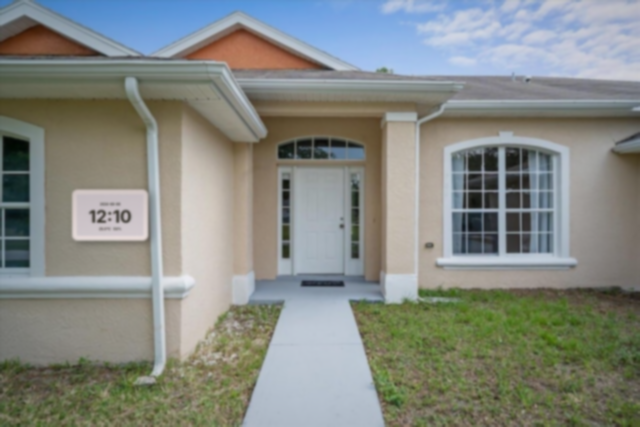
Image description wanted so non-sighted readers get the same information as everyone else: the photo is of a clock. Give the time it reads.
12:10
